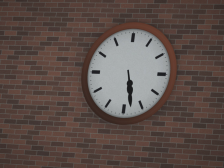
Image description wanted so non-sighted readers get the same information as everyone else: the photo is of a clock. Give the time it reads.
5:28
